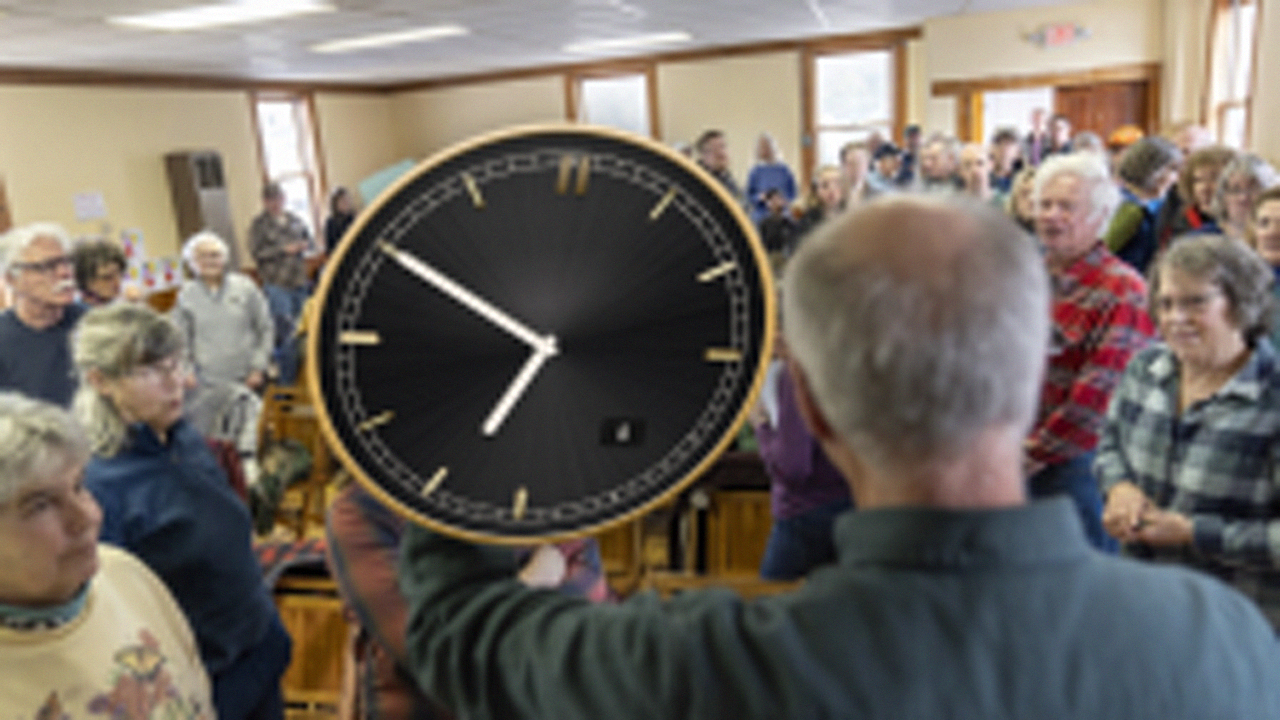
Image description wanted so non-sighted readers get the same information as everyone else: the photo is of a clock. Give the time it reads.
6:50
